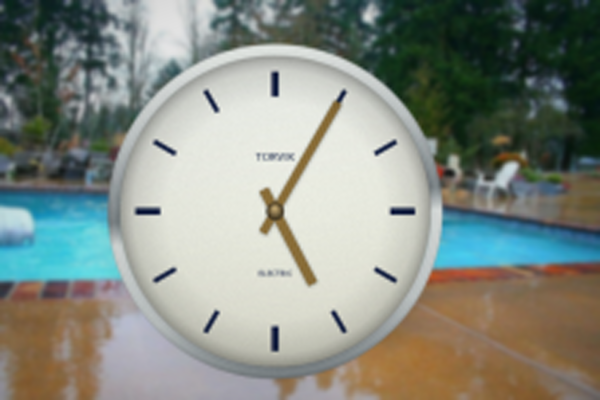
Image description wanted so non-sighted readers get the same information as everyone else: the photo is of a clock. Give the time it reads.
5:05
